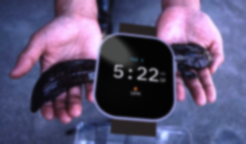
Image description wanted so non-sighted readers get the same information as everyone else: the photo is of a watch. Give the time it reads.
5:22
